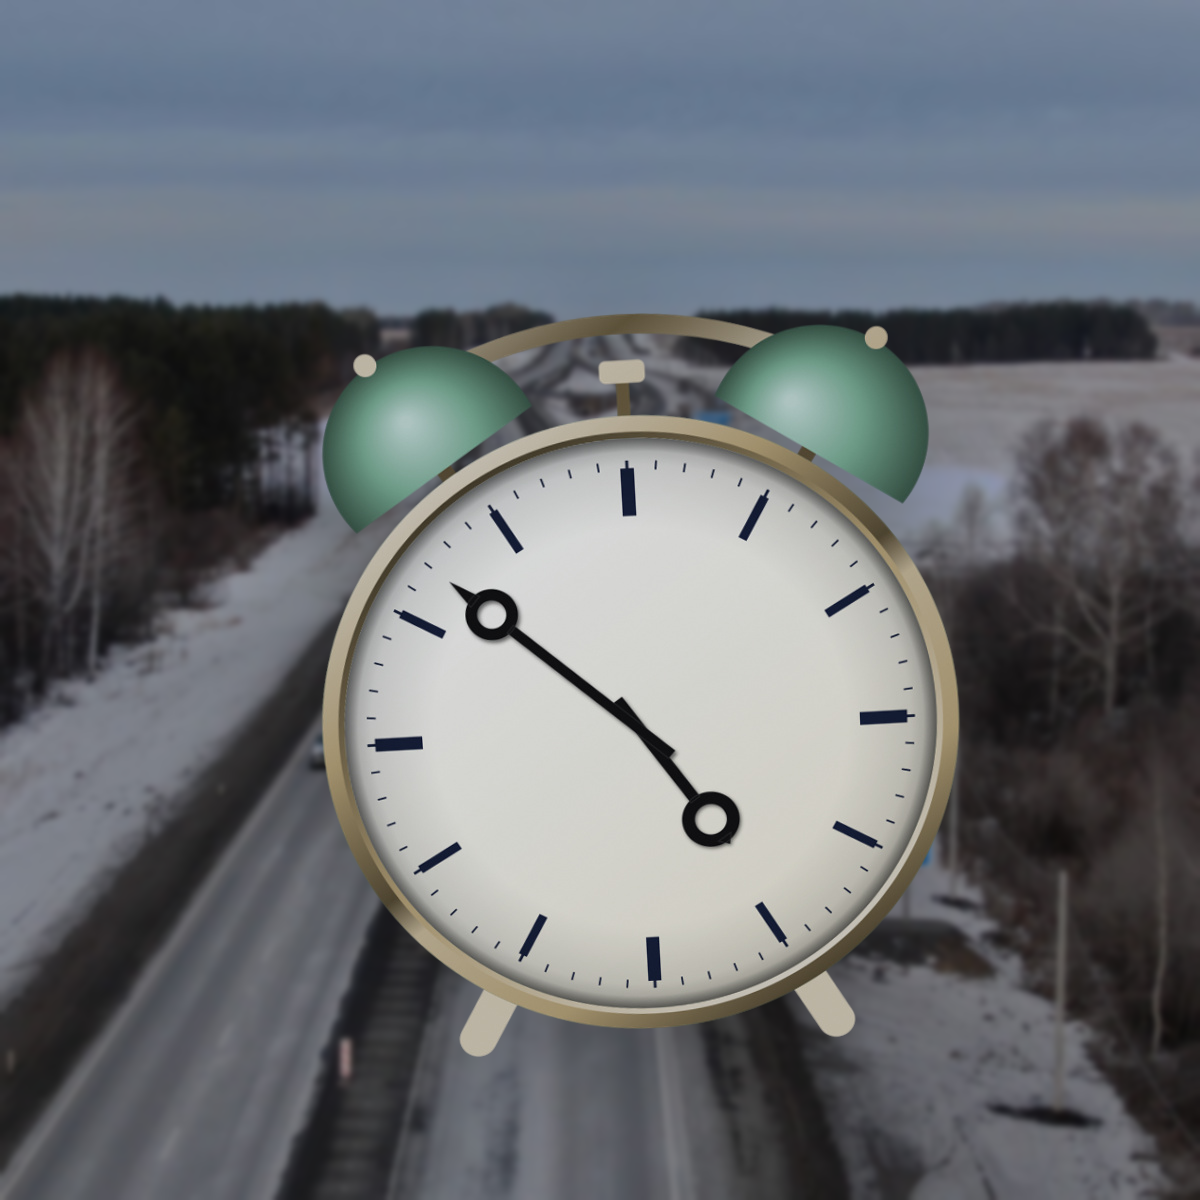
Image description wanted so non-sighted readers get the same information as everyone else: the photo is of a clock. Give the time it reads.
4:52
